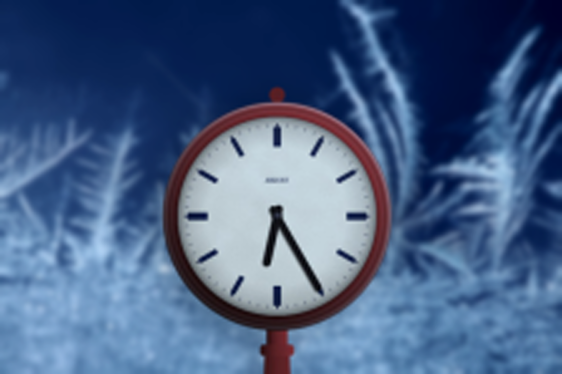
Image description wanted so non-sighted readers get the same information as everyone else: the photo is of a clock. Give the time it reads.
6:25
